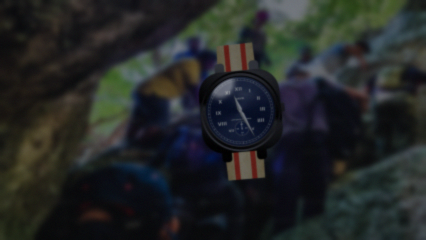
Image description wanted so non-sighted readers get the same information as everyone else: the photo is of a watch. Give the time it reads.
11:26
